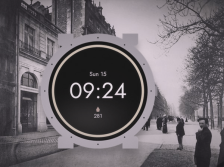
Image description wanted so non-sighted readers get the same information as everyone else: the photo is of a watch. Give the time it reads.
9:24
